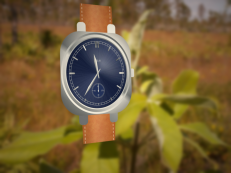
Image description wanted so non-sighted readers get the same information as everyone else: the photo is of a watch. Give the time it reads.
11:36
